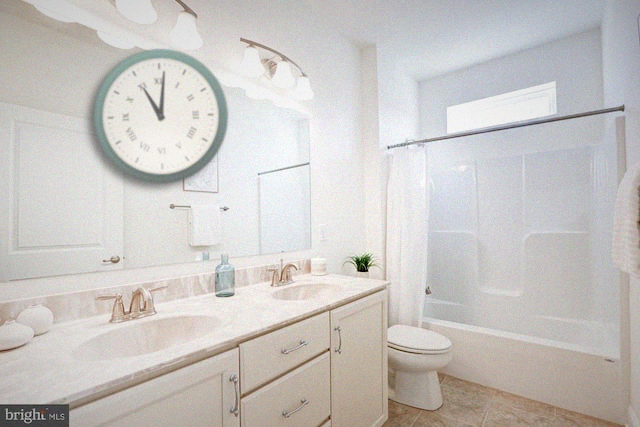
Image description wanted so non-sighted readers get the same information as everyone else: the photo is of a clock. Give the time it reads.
11:01
